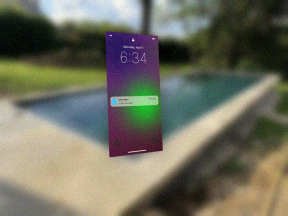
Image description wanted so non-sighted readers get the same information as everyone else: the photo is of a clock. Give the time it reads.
6:34
